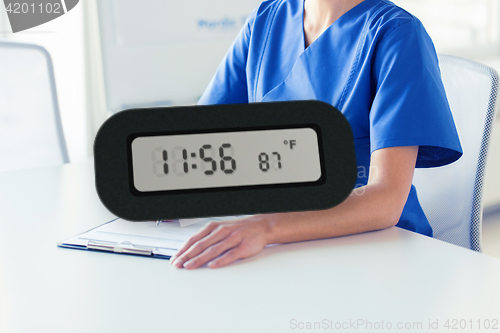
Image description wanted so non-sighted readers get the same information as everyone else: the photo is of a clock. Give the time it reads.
11:56
